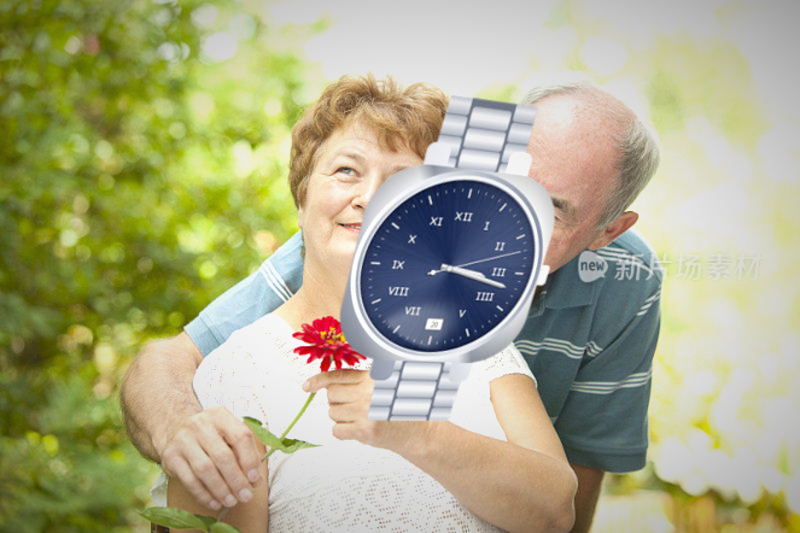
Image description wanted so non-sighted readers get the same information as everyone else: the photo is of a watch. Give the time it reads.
3:17:12
